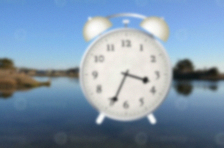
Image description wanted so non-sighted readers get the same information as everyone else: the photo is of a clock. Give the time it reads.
3:34
